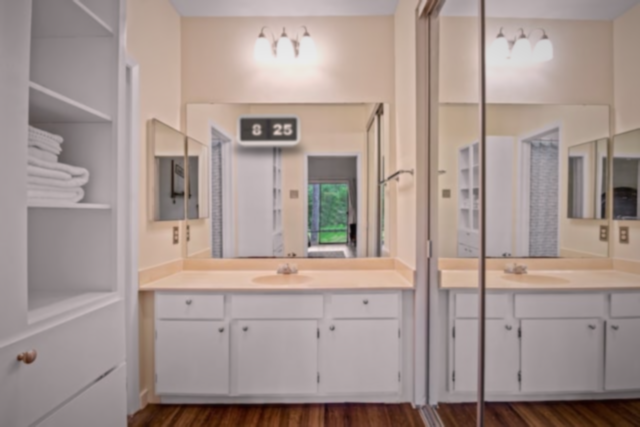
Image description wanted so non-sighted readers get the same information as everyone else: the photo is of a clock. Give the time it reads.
8:25
